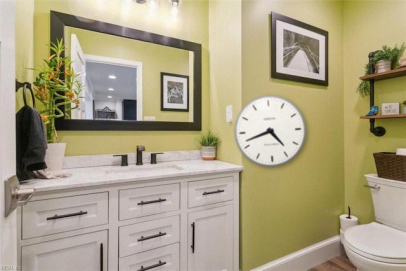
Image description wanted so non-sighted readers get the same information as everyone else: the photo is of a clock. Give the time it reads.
4:42
